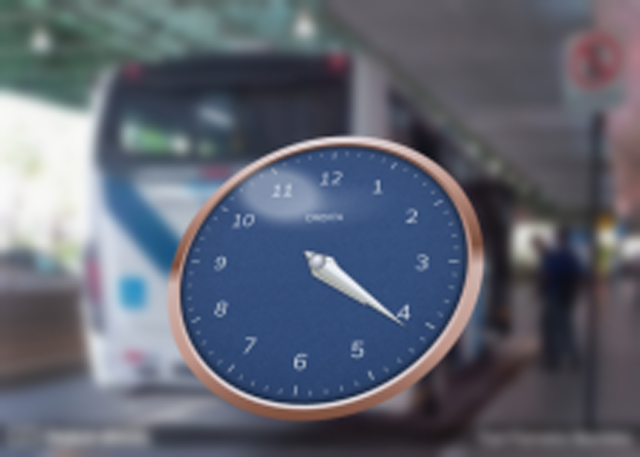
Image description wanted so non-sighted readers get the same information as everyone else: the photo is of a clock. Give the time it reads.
4:21
